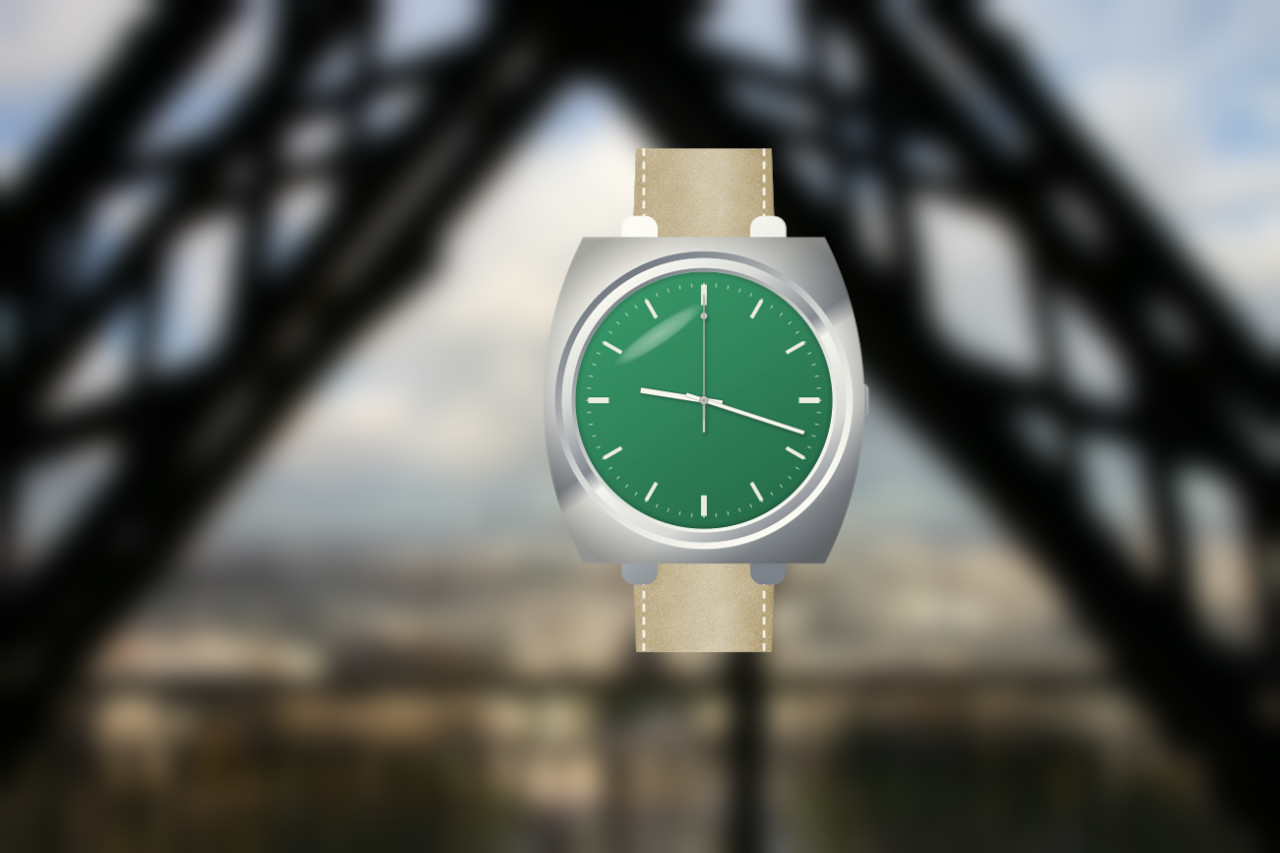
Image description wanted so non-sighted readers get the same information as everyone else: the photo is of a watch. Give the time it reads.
9:18:00
